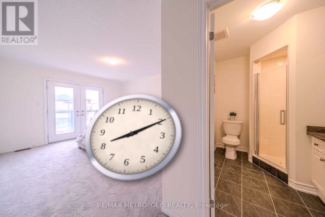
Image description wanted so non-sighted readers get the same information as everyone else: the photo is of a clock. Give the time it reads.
8:10
